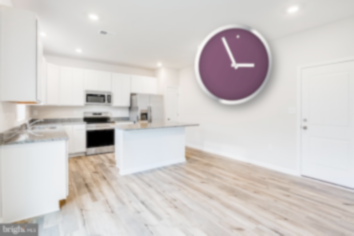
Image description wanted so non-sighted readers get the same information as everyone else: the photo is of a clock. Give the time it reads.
2:55
